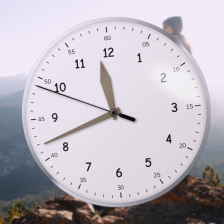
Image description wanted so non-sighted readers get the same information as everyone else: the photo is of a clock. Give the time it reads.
11:41:49
